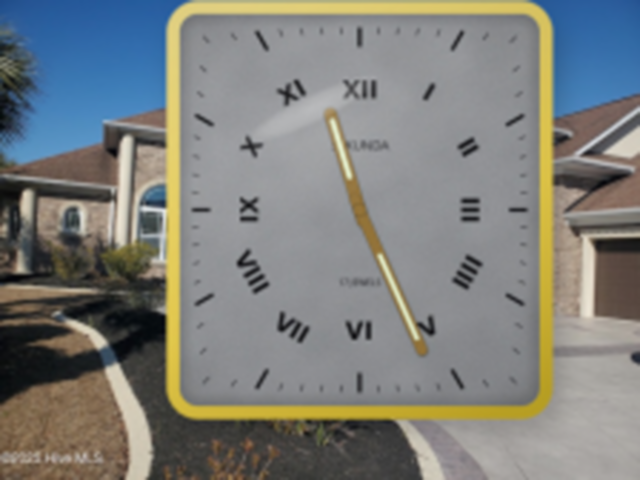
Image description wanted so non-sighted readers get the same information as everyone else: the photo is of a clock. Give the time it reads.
11:26
